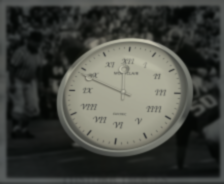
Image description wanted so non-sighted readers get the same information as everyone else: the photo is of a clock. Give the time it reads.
11:49
